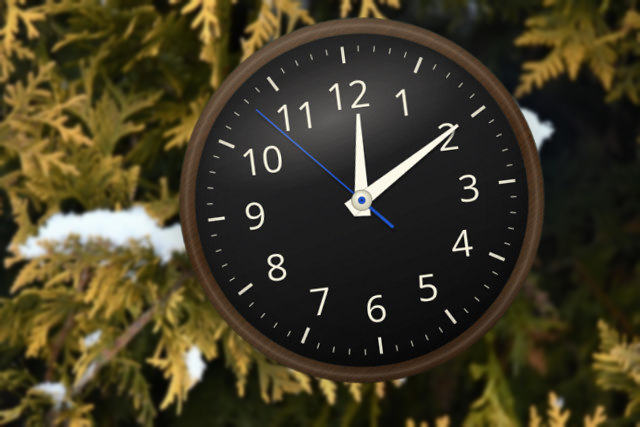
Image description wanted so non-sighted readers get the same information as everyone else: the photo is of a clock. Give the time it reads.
12:09:53
